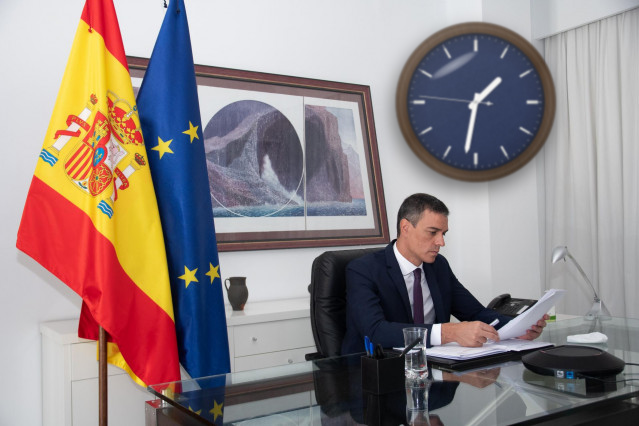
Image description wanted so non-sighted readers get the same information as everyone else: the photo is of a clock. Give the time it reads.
1:31:46
